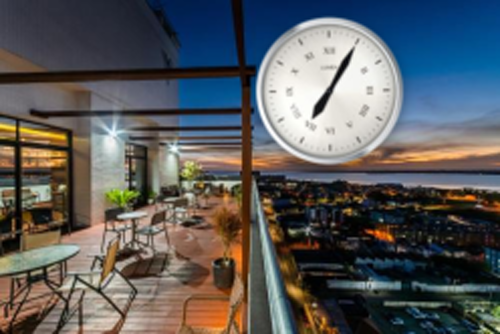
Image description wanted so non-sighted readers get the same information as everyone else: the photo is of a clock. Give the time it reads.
7:05
